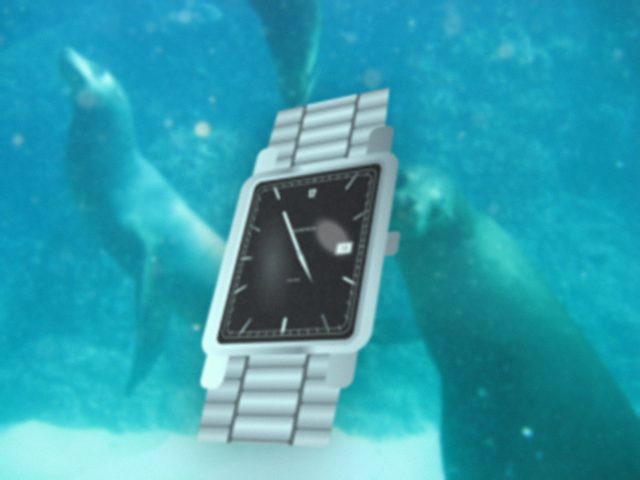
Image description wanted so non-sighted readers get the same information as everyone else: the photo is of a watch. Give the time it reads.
4:55
